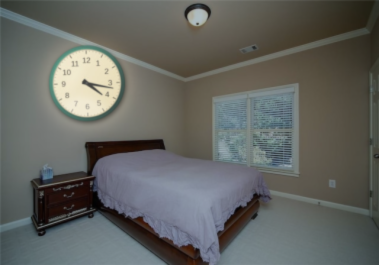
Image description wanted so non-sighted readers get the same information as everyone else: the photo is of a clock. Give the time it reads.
4:17
